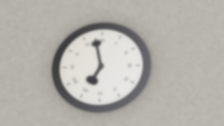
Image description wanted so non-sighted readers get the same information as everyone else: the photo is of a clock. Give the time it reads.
6:58
